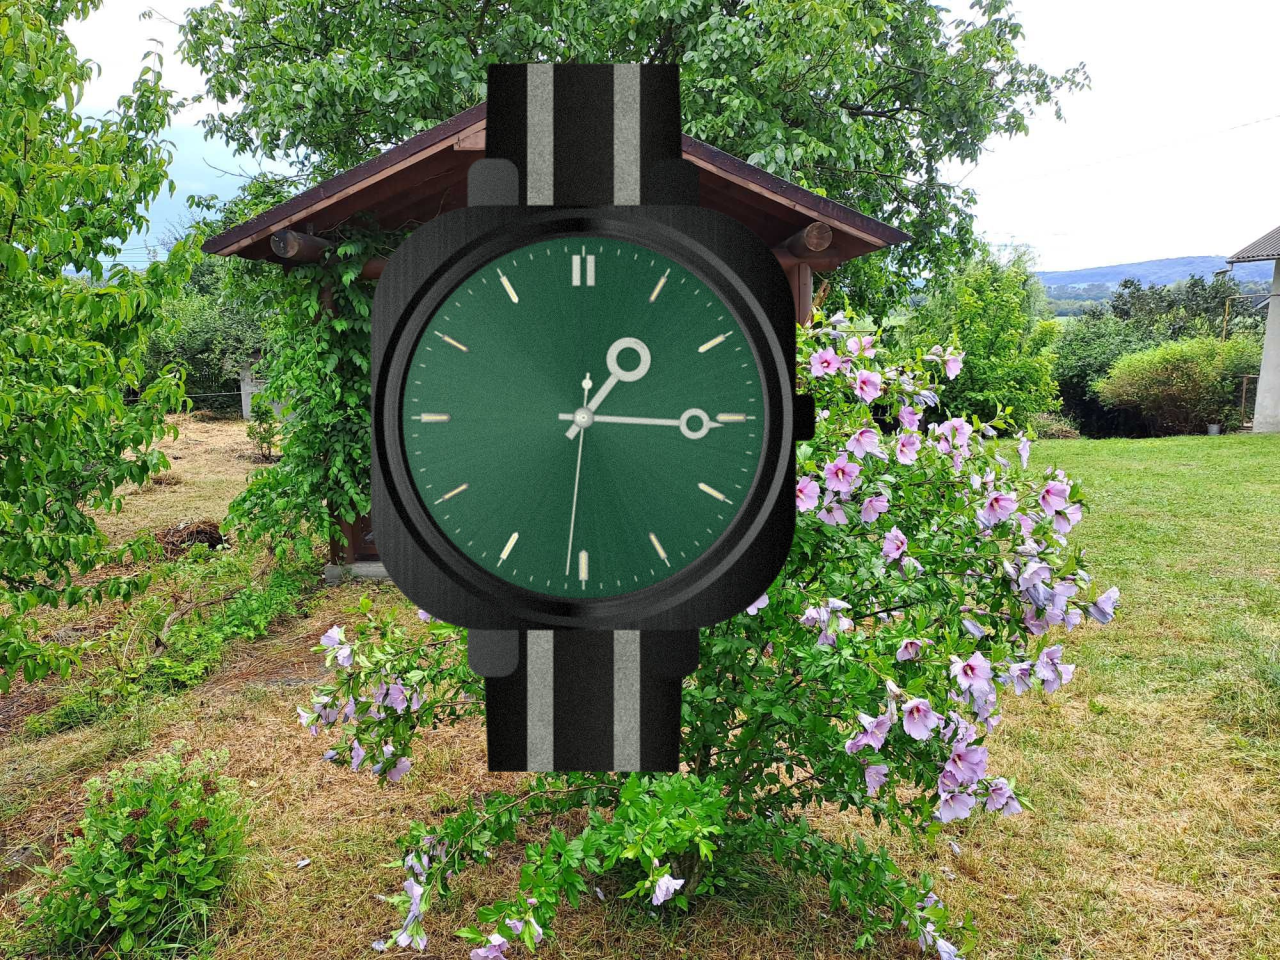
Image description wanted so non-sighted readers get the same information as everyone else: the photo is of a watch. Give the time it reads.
1:15:31
